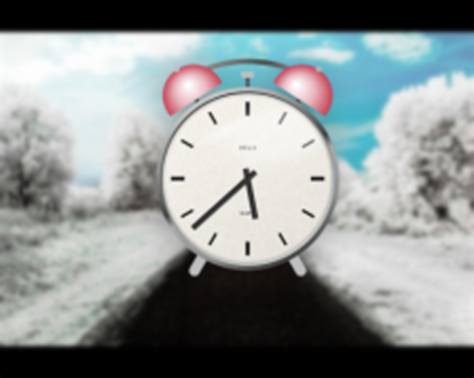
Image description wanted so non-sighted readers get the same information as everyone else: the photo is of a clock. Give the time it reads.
5:38
